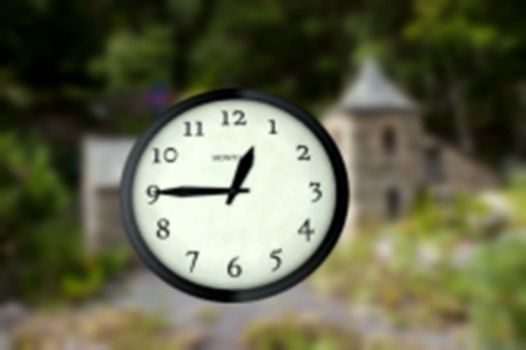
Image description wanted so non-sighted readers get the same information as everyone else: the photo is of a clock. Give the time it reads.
12:45
